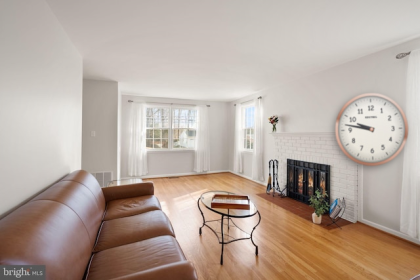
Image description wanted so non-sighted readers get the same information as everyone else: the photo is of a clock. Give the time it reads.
9:47
